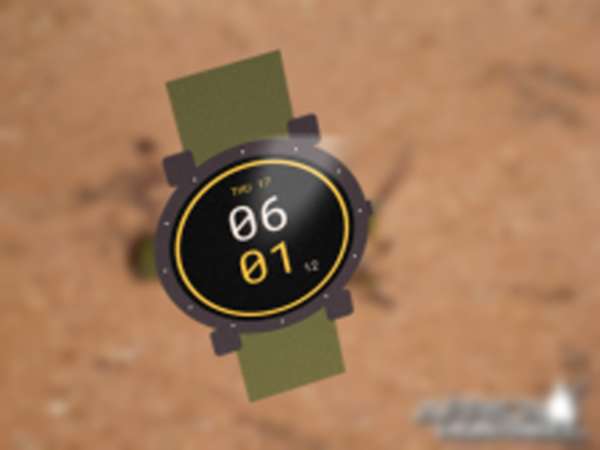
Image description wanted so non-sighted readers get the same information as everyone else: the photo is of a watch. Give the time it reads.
6:01
